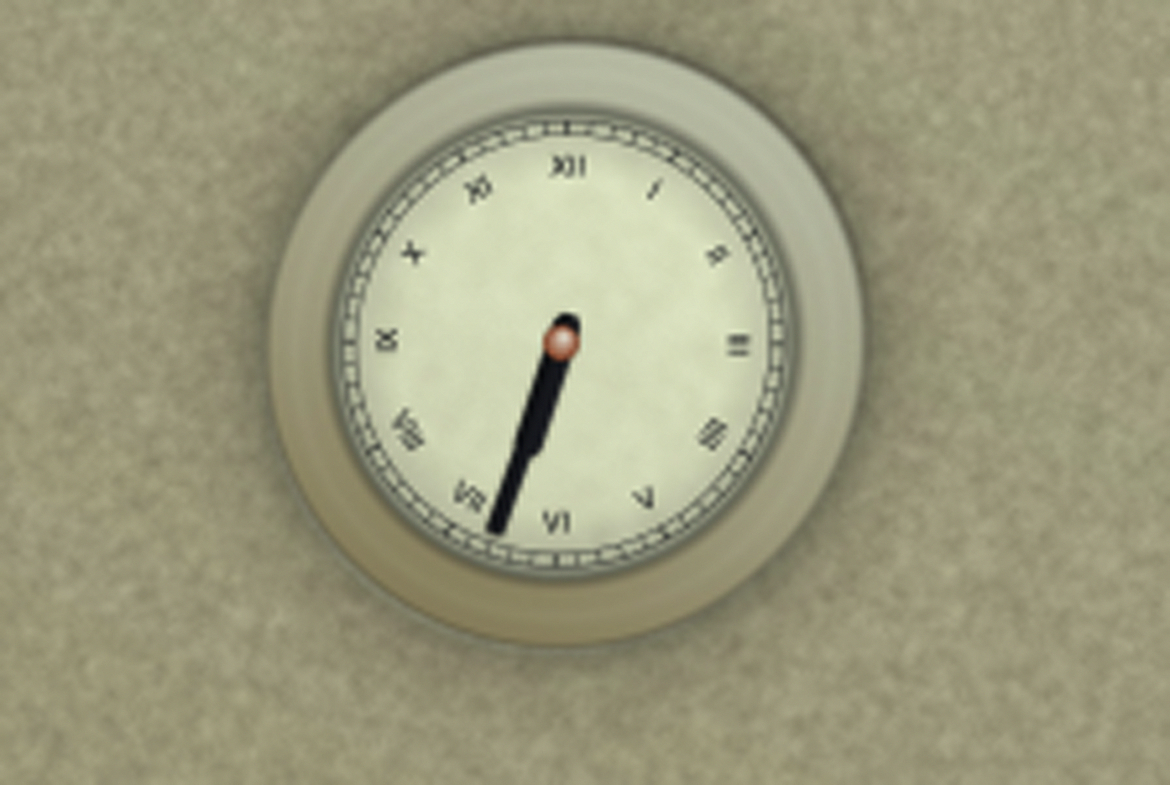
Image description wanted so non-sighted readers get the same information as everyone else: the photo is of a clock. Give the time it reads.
6:33
